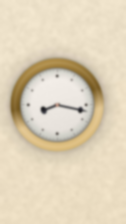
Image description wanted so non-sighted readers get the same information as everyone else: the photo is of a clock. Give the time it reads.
8:17
